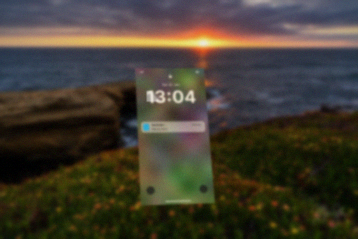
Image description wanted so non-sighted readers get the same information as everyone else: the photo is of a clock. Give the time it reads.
13:04
